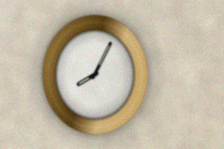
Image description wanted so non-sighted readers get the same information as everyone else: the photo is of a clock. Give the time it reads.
8:05
